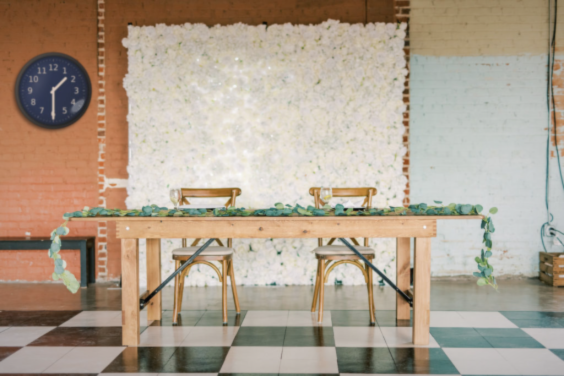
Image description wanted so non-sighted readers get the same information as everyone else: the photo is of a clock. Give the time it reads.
1:30
